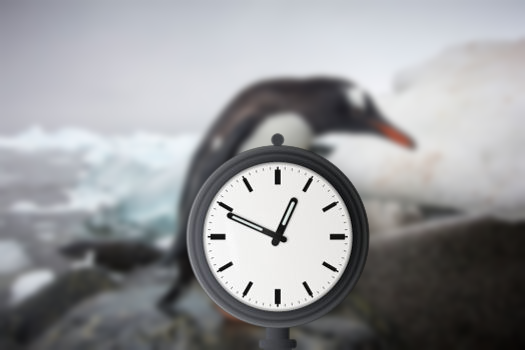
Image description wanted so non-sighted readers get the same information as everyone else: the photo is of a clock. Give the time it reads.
12:49
